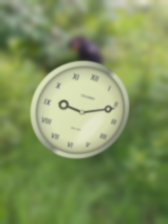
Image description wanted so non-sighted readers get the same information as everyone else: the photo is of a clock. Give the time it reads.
9:11
